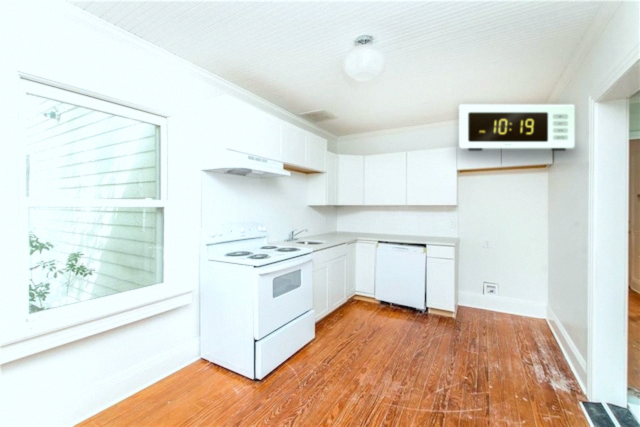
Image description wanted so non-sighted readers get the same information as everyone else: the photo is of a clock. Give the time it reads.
10:19
